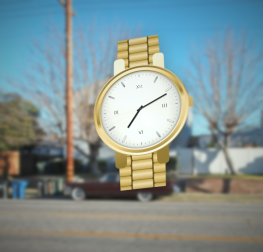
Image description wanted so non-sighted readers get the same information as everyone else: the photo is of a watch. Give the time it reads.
7:11
